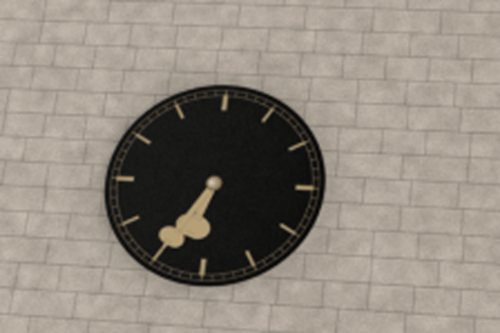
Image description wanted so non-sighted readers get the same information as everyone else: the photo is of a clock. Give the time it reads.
6:35
